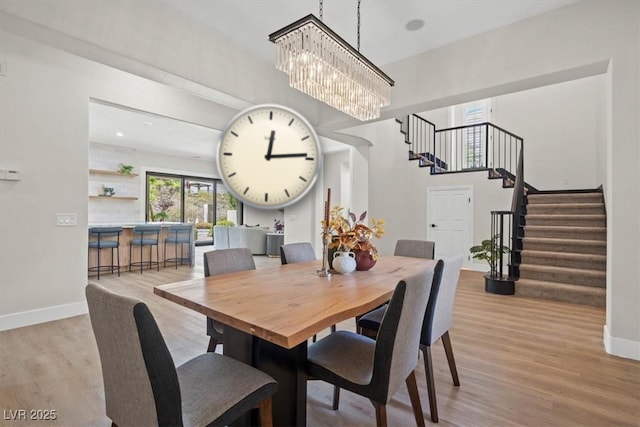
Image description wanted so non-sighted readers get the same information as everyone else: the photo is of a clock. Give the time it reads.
12:14
